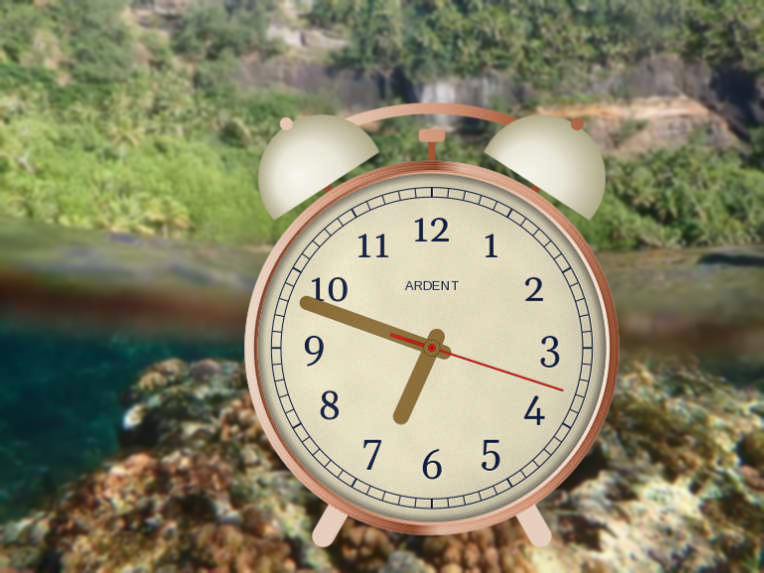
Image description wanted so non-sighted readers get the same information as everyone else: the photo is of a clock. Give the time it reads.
6:48:18
